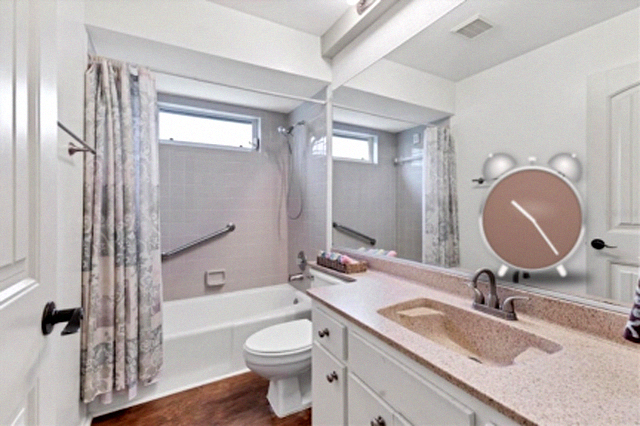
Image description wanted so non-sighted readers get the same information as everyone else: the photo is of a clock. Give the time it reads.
10:24
